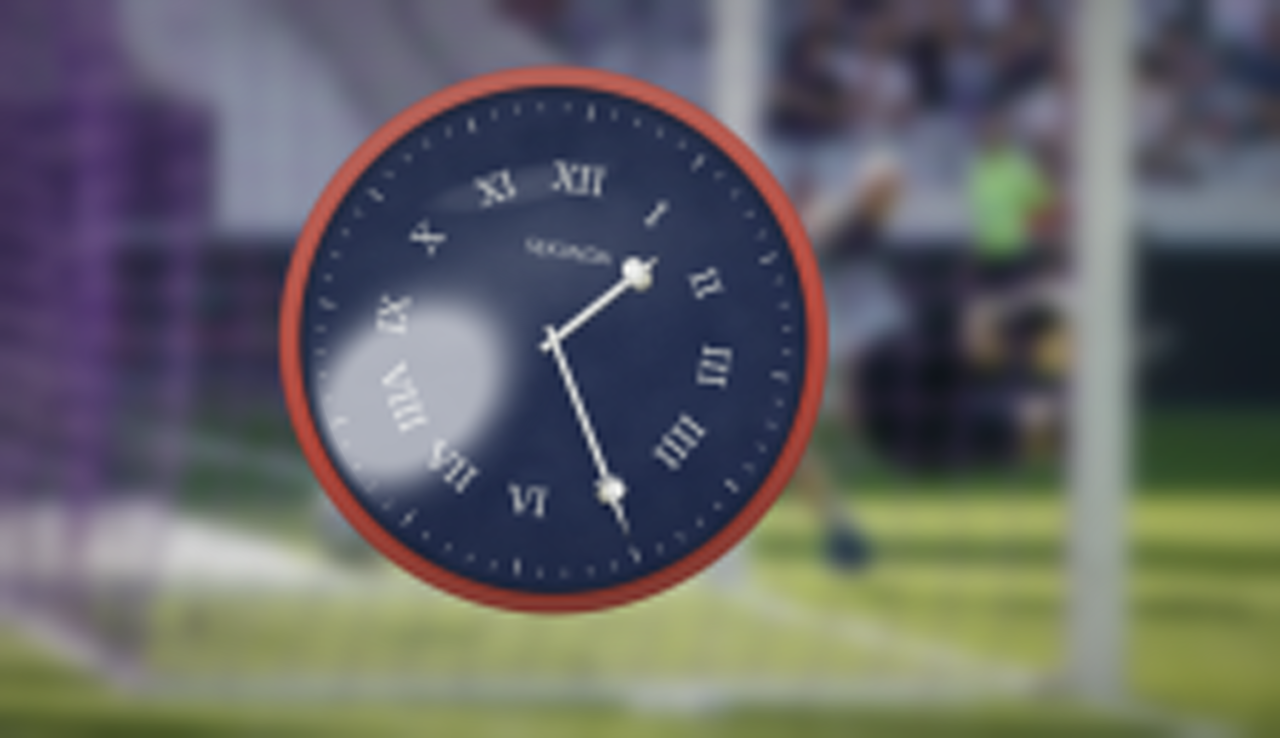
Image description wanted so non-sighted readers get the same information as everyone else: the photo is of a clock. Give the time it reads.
1:25
